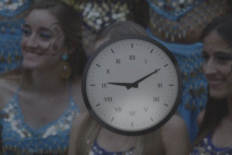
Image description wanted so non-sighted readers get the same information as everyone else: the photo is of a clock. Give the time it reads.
9:10
